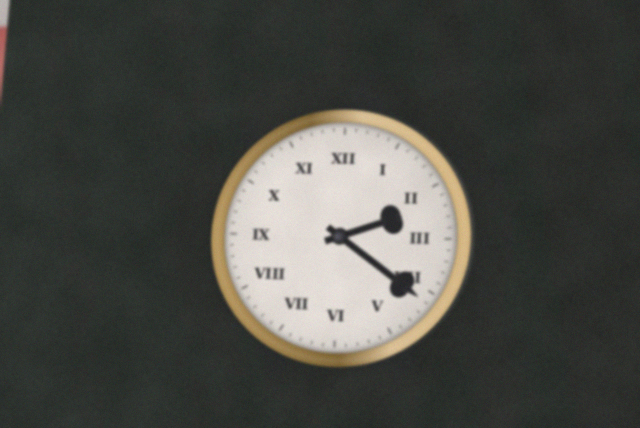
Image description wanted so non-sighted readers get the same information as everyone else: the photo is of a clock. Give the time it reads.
2:21
